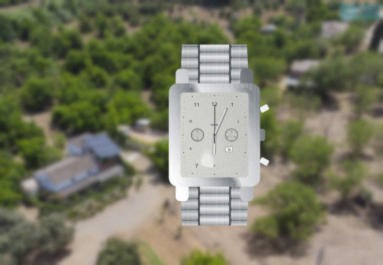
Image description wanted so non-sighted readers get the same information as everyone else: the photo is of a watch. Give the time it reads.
6:04
